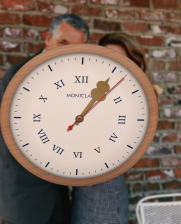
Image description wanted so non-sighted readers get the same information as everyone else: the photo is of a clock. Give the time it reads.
1:05:07
